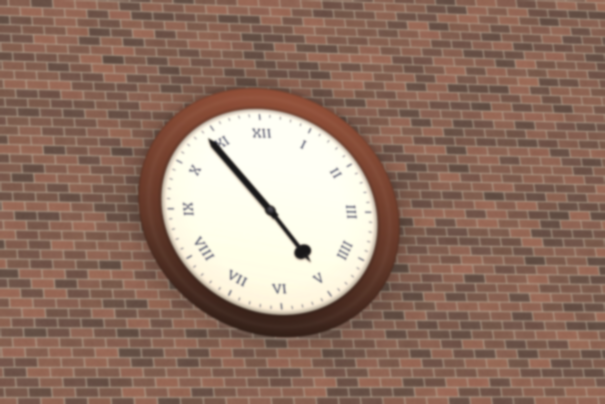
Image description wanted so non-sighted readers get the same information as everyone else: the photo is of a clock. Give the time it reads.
4:54
